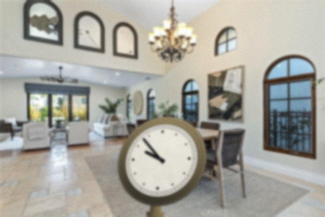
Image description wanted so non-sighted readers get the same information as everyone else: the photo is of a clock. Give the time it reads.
9:53
